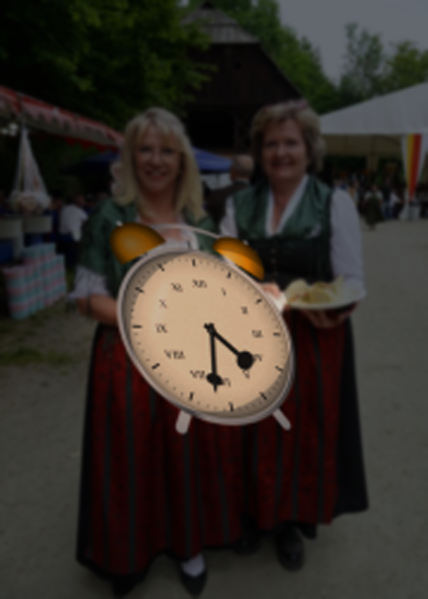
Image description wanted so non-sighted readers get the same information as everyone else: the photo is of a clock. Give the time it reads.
4:32
